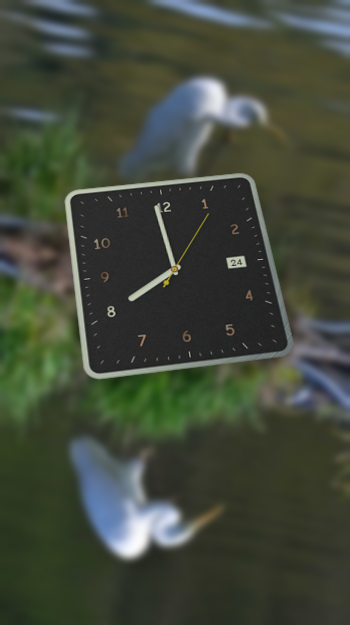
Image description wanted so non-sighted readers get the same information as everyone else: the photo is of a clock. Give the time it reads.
7:59:06
